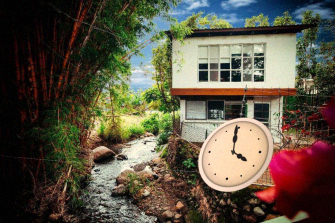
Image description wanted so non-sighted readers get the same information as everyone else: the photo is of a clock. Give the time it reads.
3:59
